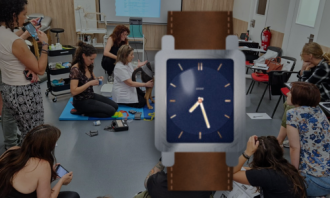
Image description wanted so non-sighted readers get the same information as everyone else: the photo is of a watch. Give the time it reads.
7:27
